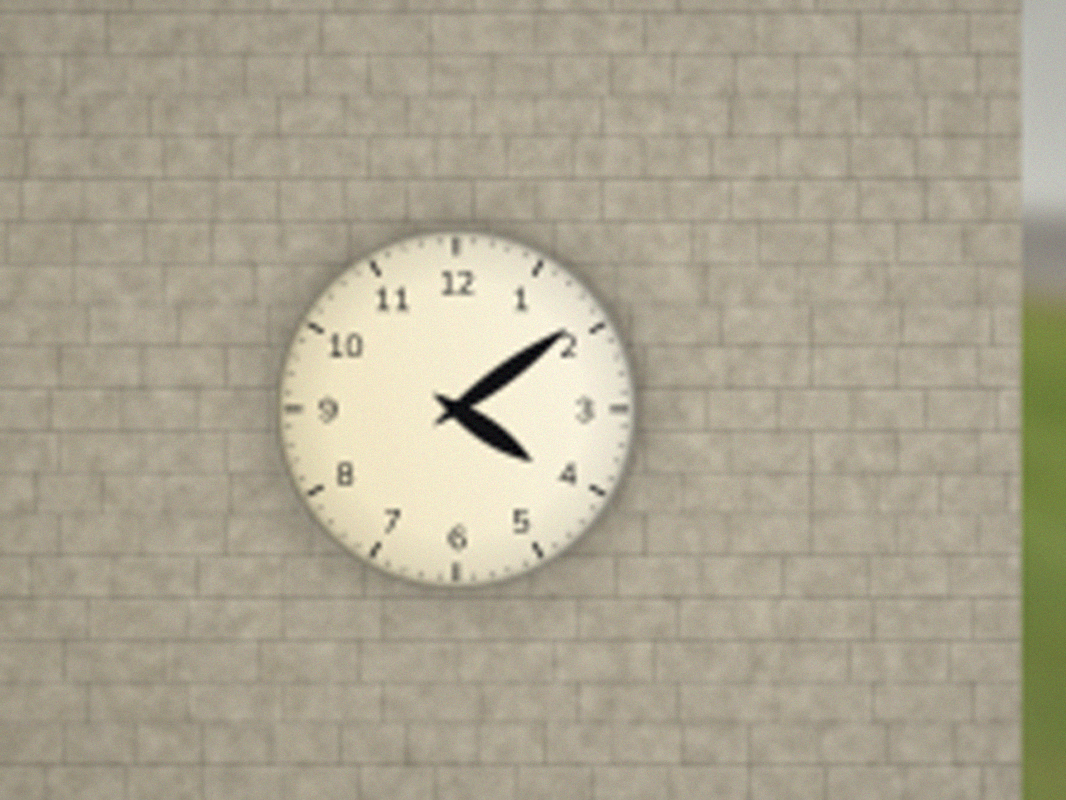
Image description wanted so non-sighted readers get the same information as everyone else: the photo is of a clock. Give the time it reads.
4:09
